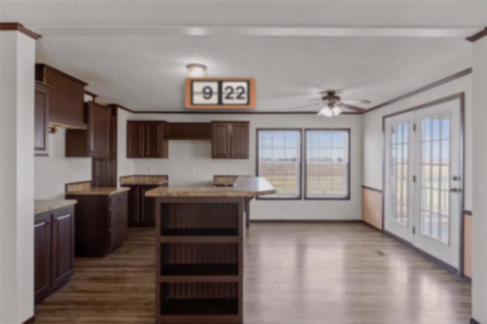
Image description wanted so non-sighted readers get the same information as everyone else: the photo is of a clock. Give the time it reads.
9:22
